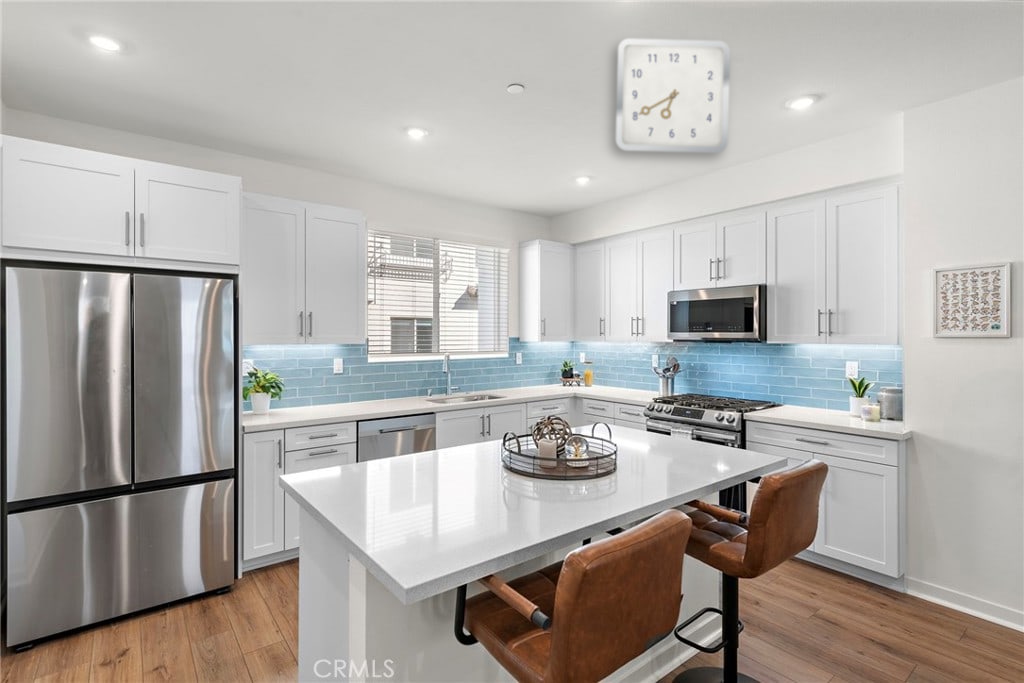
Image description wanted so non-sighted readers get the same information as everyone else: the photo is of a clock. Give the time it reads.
6:40
